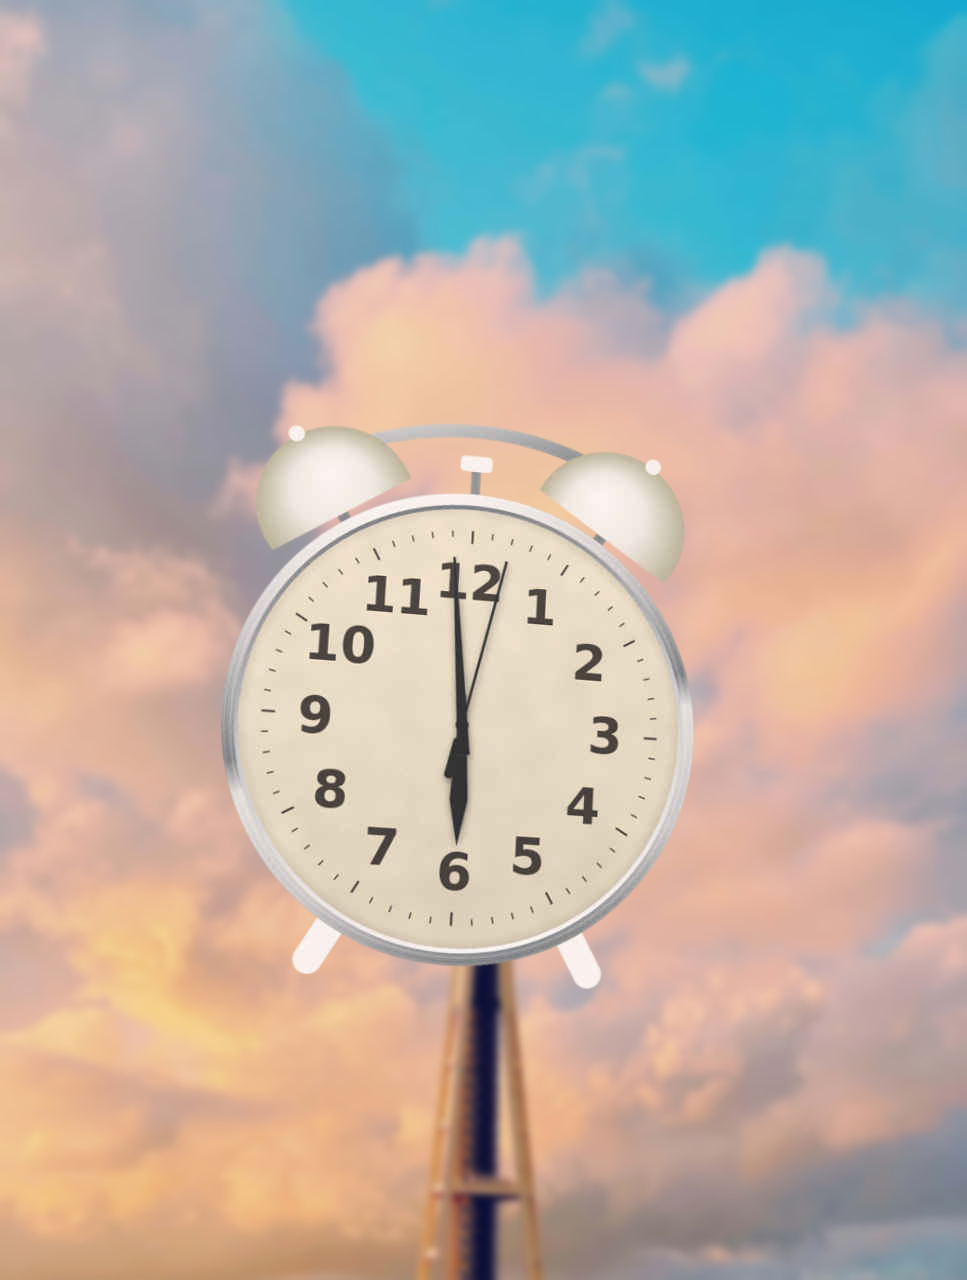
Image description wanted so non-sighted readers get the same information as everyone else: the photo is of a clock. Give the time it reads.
5:59:02
